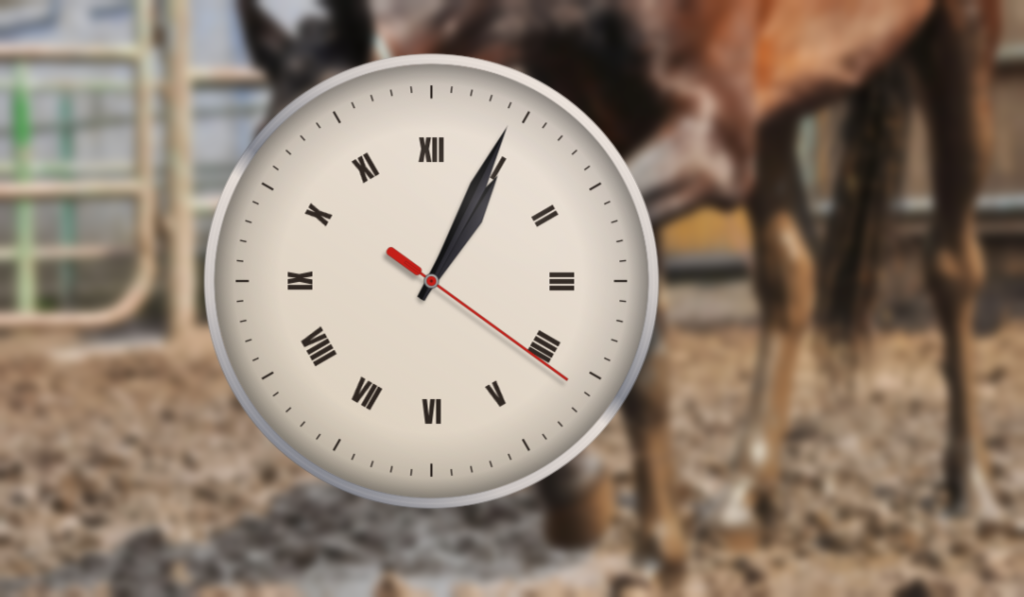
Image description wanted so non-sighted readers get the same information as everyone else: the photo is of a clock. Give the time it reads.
1:04:21
